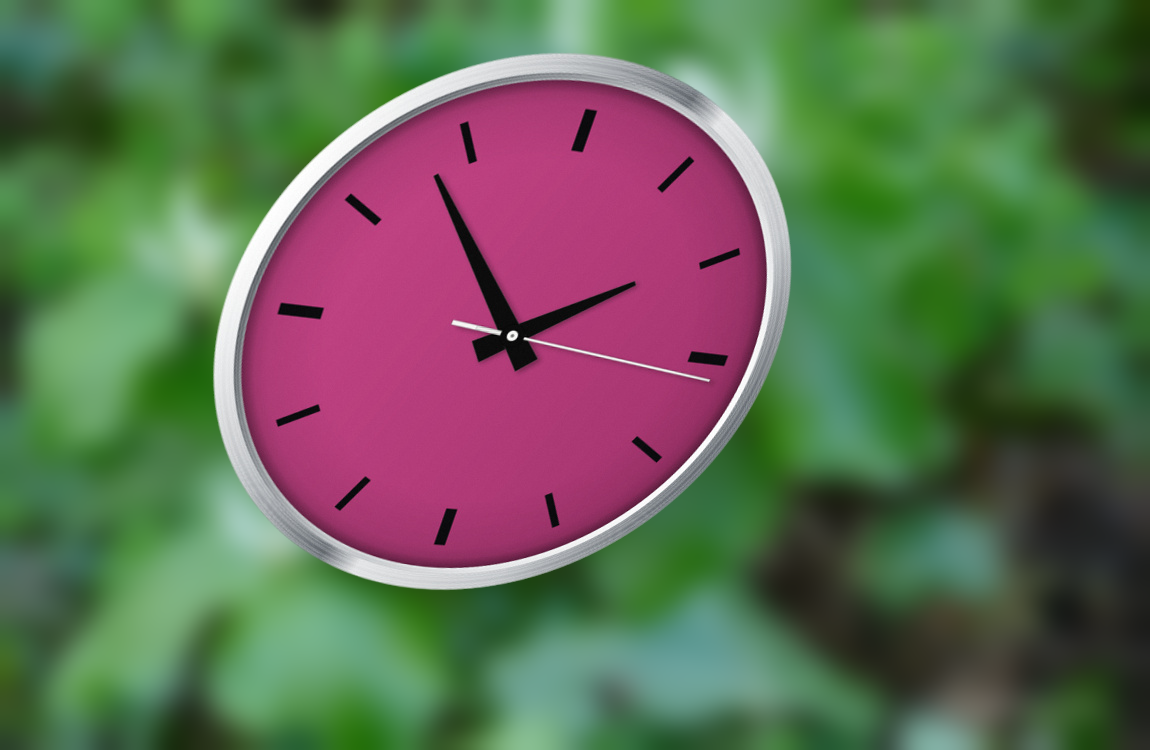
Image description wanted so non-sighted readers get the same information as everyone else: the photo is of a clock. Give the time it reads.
1:53:16
